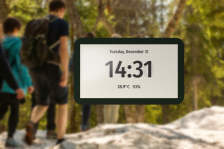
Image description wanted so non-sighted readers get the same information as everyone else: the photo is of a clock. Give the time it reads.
14:31
